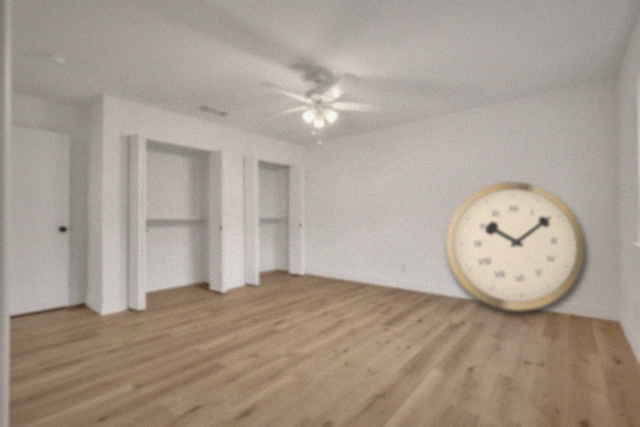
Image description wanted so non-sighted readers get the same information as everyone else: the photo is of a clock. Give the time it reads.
10:09
